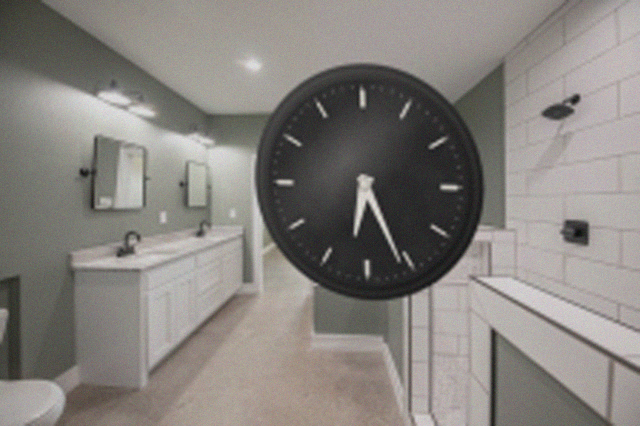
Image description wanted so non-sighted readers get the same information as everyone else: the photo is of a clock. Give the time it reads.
6:26
